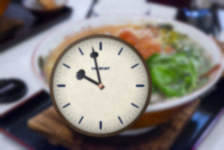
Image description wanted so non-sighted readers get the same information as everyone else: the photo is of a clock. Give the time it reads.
9:58
